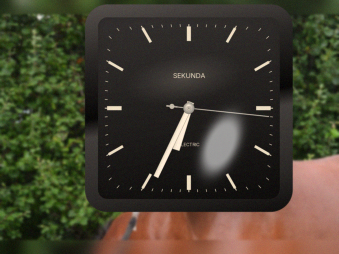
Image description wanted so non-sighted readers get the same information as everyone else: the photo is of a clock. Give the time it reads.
6:34:16
